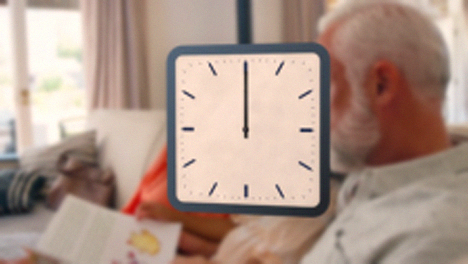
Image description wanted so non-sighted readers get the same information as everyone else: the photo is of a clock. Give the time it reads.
12:00
